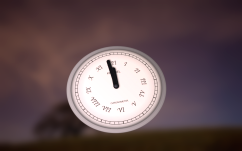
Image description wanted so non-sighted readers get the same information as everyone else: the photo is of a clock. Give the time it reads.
11:59
